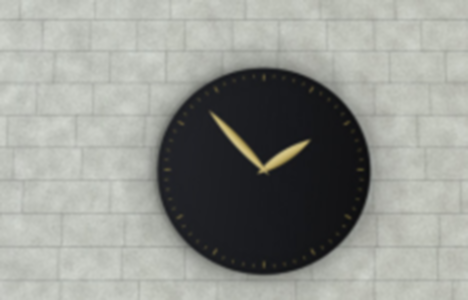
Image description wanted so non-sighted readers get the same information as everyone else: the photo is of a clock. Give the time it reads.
1:53
